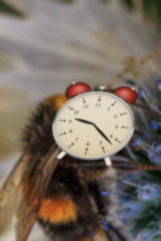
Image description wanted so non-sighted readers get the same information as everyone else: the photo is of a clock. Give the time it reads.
9:22
